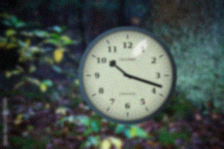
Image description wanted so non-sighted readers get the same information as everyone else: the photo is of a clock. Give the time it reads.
10:18
